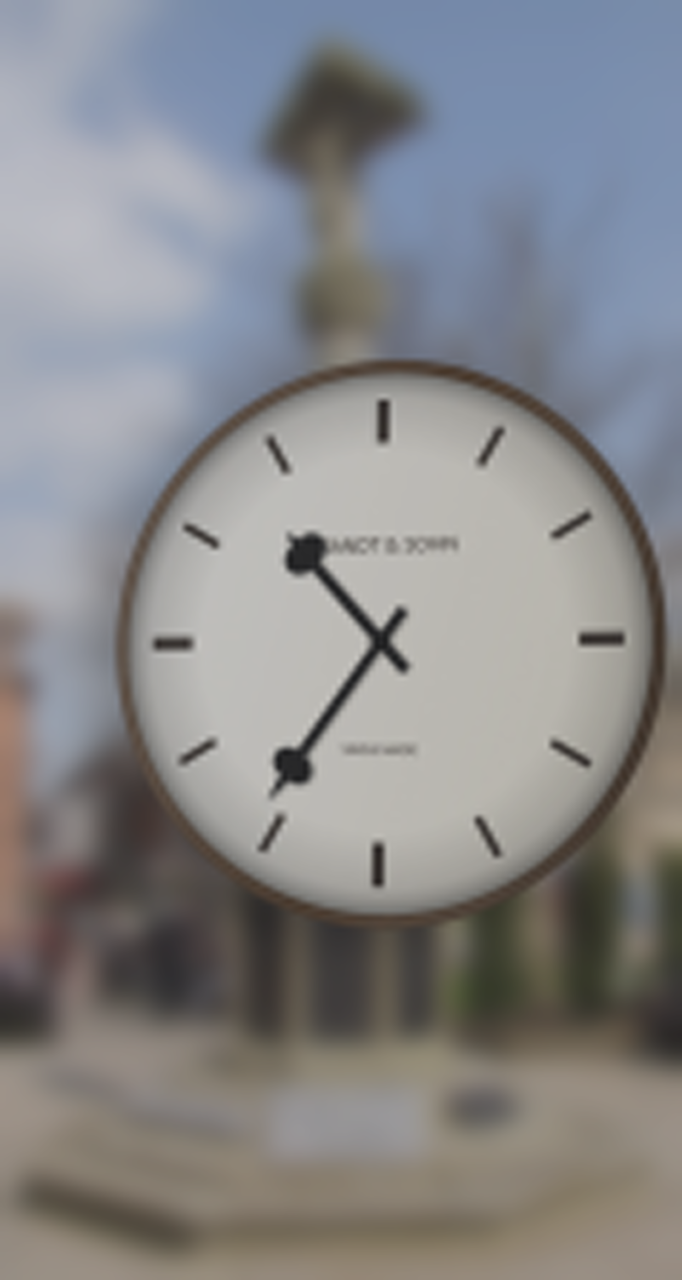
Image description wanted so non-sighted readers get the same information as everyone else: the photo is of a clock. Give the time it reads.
10:36
